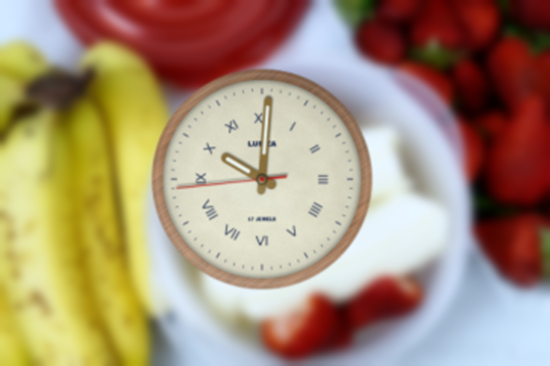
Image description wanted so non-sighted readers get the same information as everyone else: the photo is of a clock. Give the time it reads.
10:00:44
